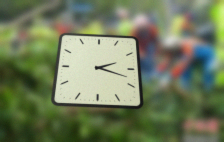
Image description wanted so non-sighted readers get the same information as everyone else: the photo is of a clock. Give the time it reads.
2:18
